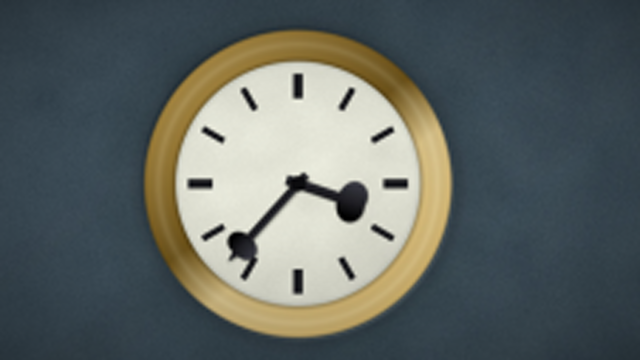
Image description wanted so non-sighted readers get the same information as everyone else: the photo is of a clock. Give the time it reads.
3:37
